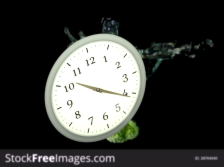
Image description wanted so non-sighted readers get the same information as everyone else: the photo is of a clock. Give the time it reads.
10:21
